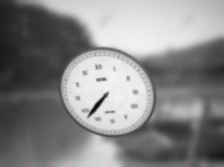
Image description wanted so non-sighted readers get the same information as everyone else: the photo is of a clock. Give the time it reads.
7:38
